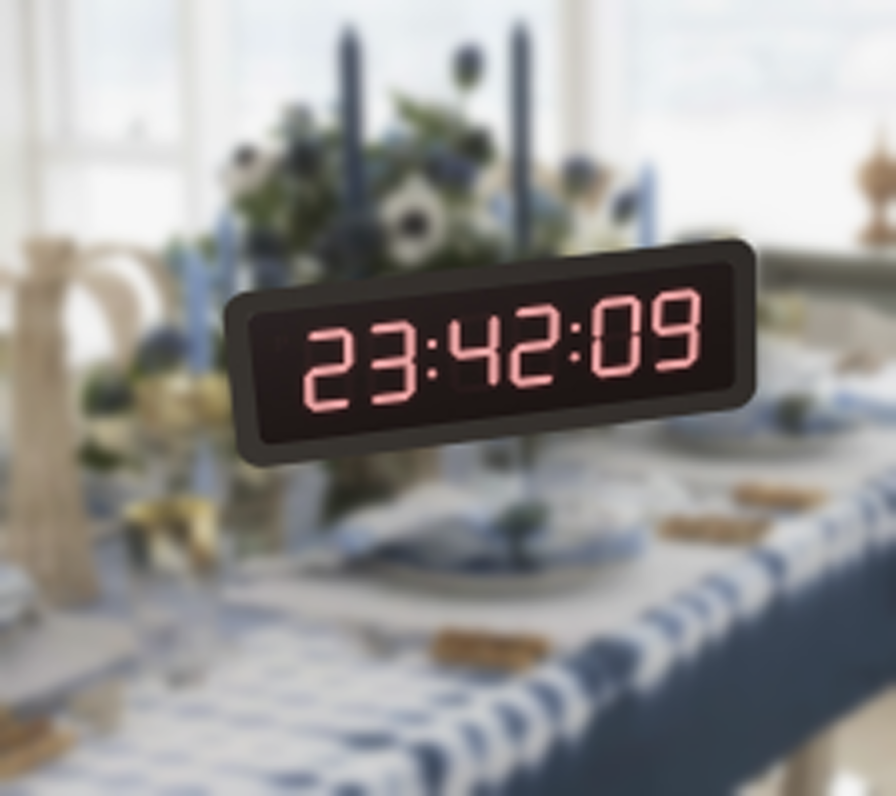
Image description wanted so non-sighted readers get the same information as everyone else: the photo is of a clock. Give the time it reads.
23:42:09
